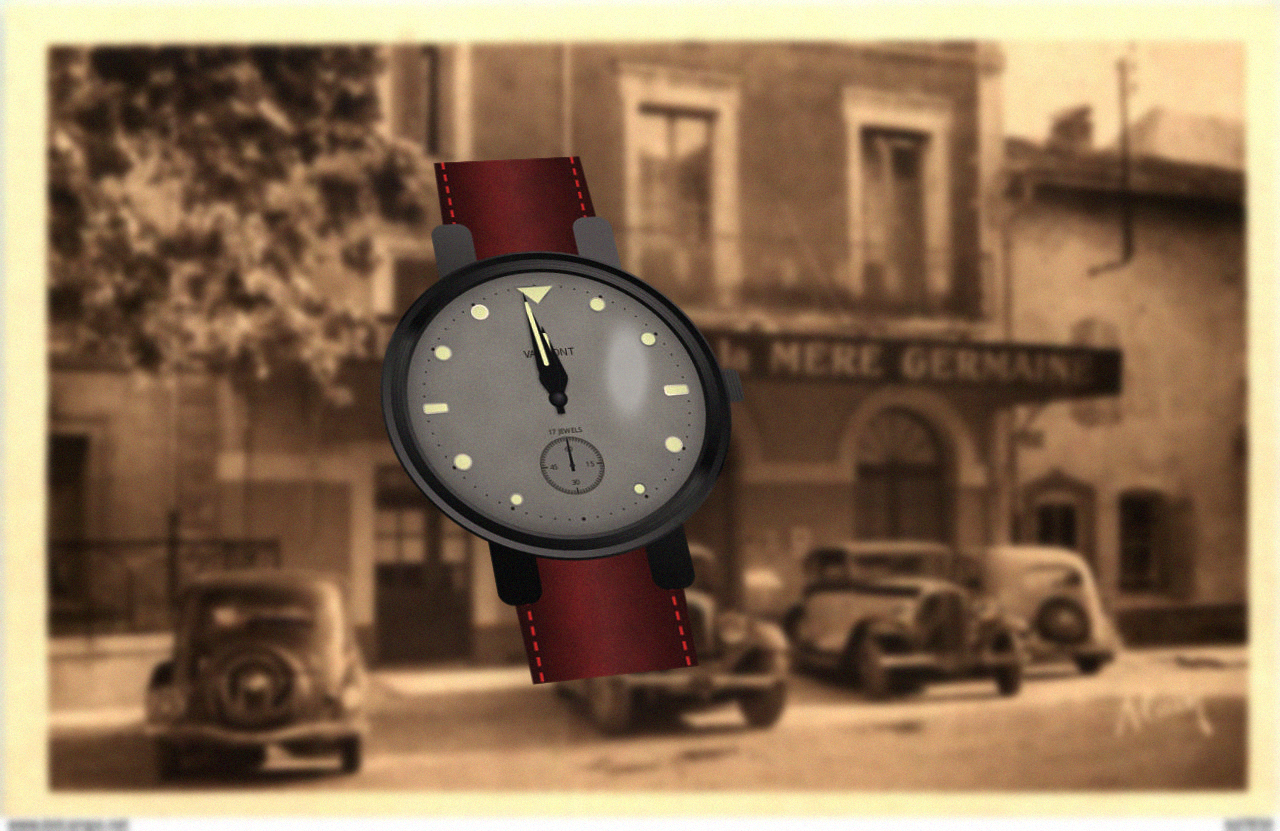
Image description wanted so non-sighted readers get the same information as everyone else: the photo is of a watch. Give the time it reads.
11:59
